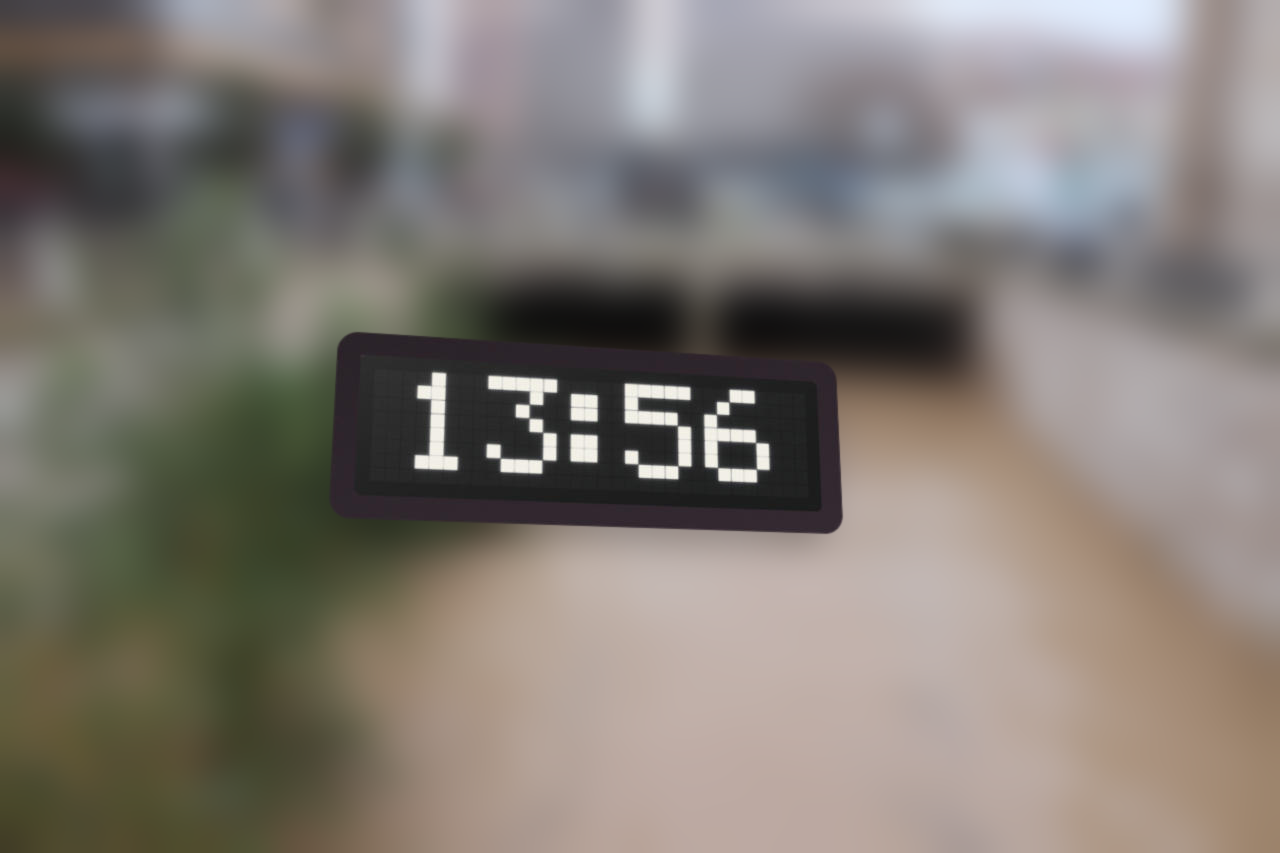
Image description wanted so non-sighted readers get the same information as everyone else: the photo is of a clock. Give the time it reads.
13:56
